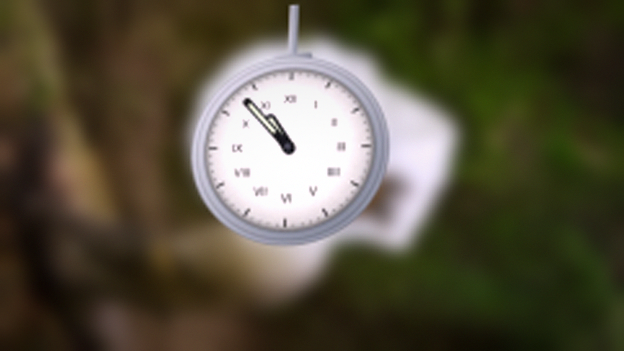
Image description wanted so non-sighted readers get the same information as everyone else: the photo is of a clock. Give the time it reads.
10:53
